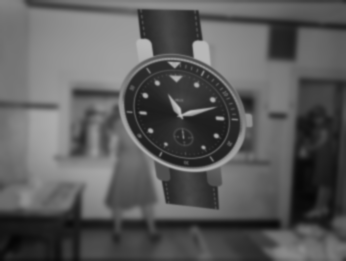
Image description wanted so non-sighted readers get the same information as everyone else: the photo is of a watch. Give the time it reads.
11:12
